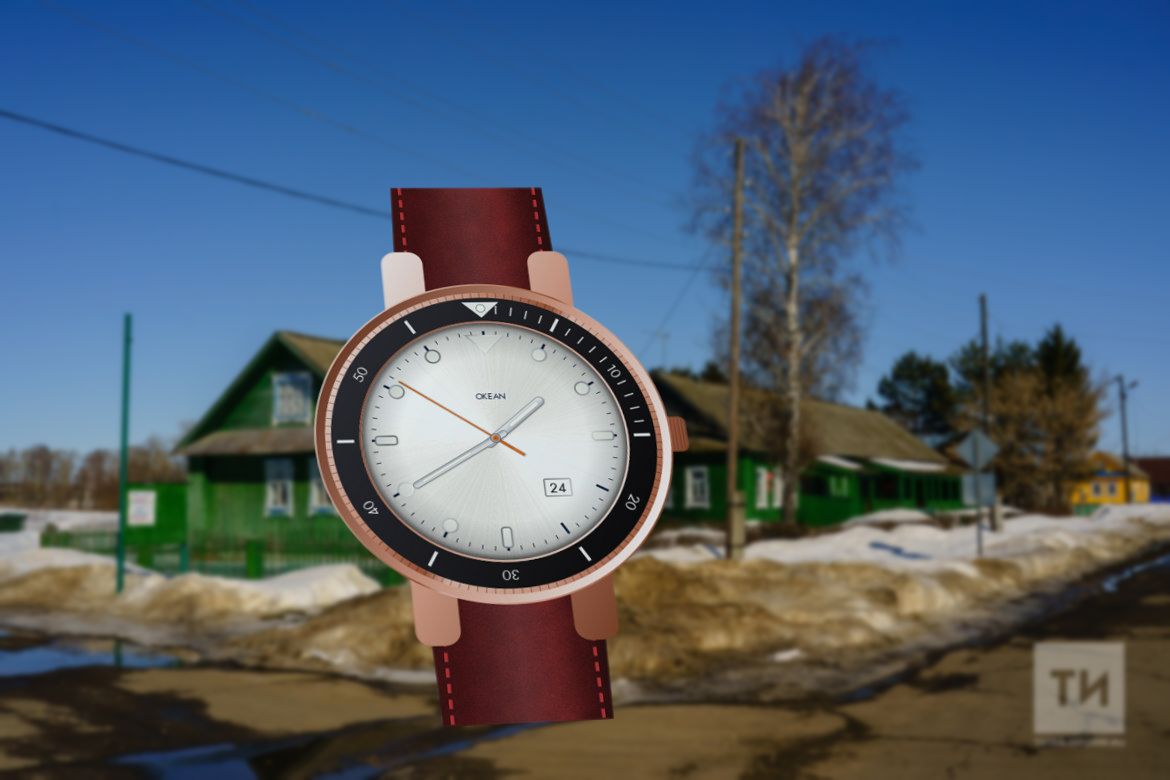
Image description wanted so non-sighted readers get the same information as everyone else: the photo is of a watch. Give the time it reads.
1:39:51
